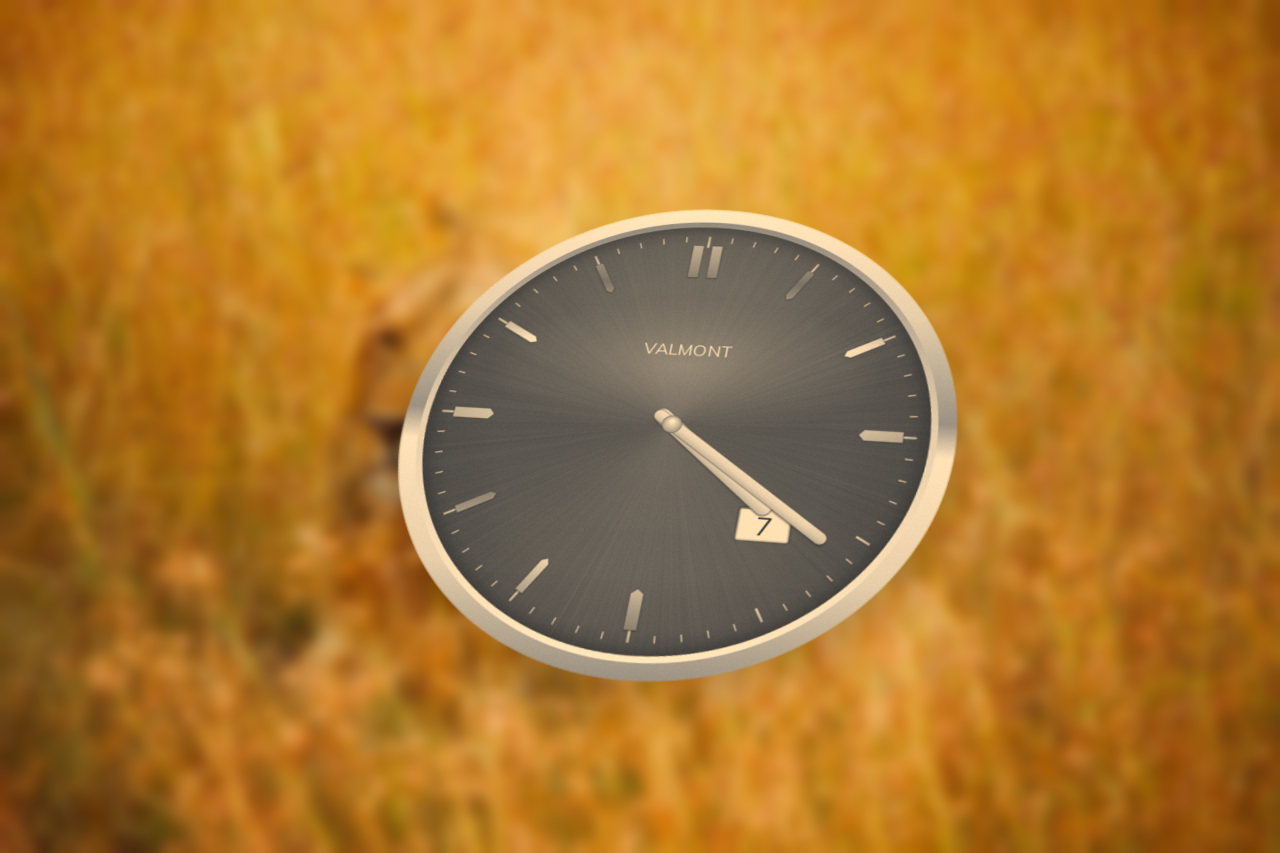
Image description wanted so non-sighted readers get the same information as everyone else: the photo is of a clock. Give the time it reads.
4:21
